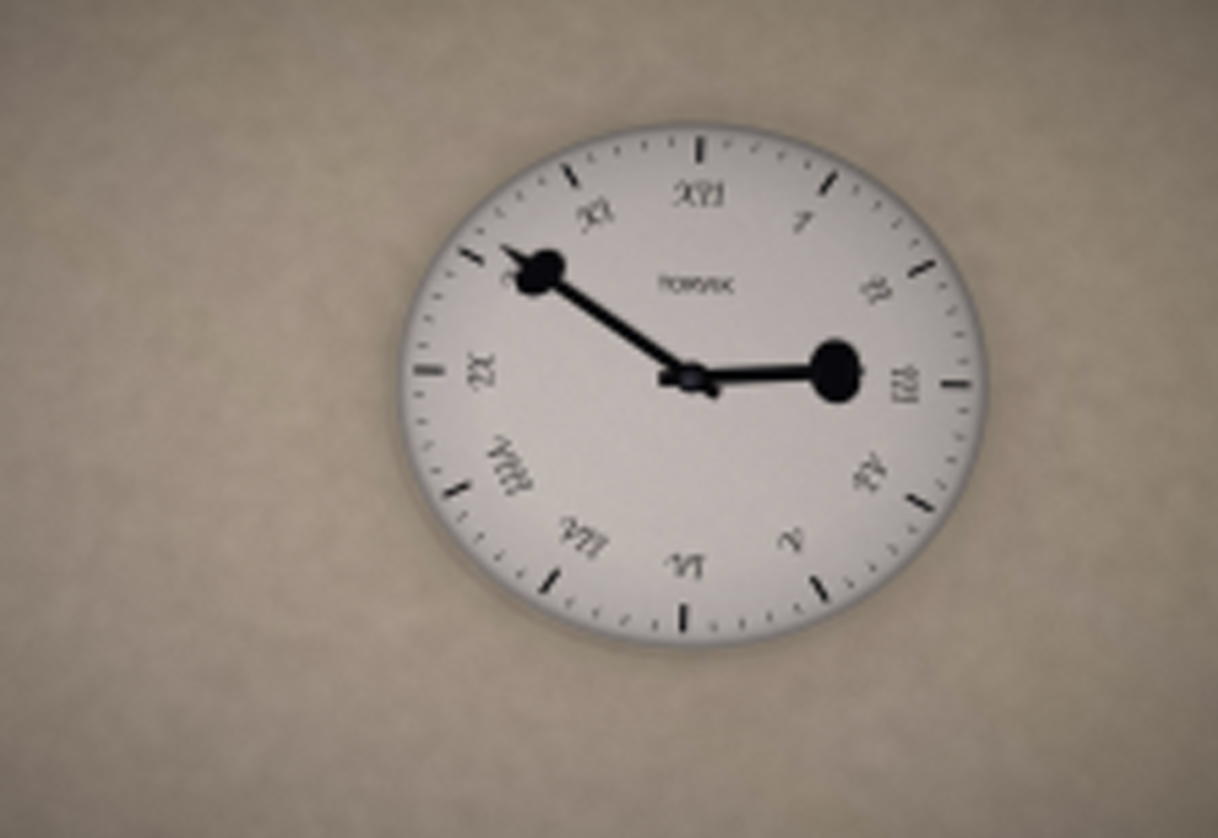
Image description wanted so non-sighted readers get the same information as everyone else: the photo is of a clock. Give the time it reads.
2:51
